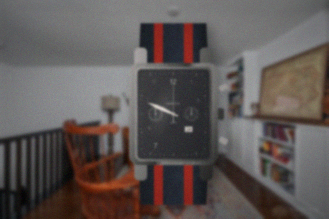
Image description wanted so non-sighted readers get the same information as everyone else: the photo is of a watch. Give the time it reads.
9:49
